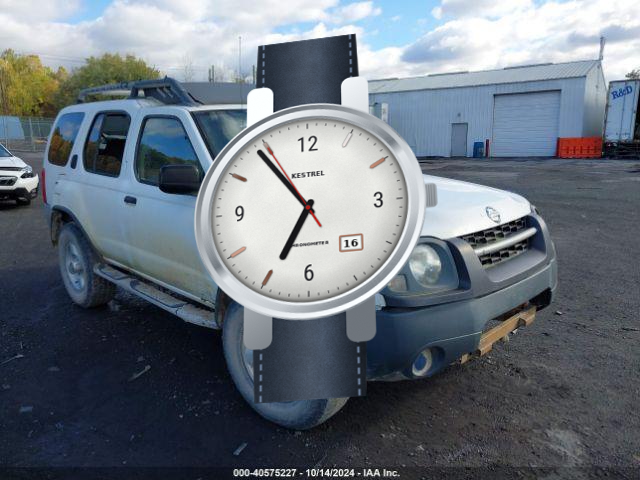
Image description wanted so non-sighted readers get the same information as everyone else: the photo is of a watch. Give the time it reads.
6:53:55
